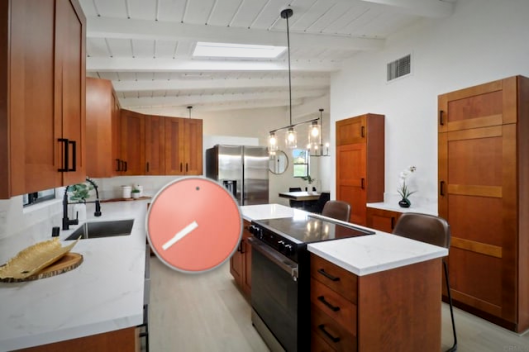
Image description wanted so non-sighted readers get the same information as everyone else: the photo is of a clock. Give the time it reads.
7:38
